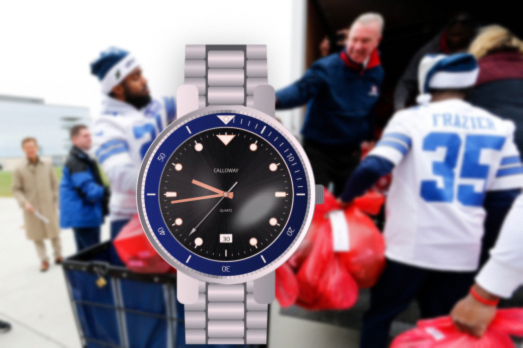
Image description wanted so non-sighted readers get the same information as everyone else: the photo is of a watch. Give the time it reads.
9:43:37
